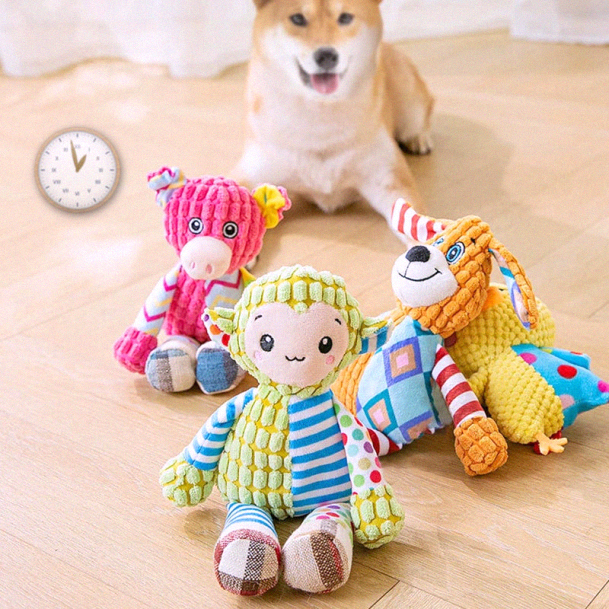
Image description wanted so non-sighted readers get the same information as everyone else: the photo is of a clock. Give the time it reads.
12:58
